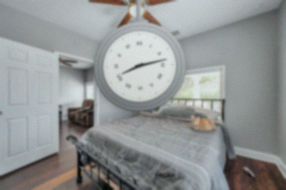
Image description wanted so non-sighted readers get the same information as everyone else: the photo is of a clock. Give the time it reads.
8:13
